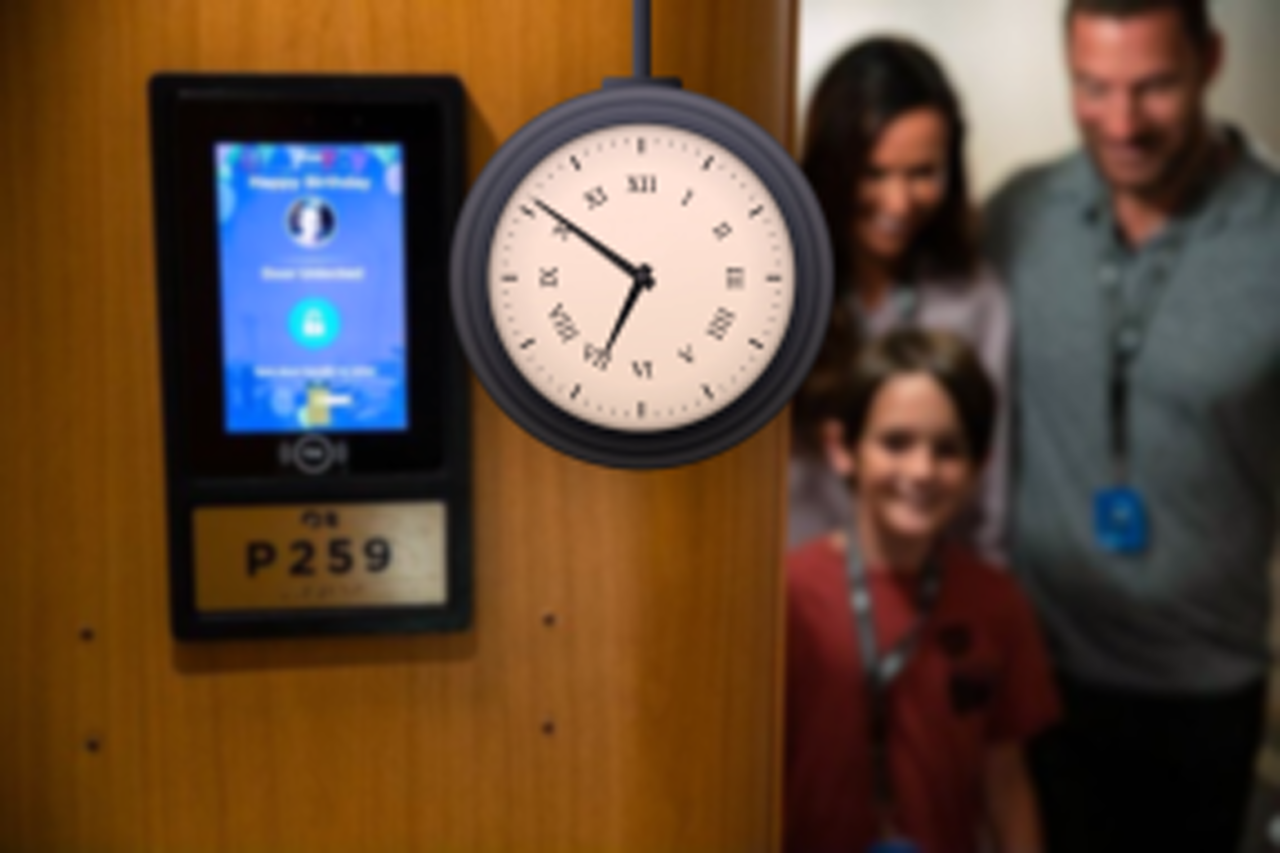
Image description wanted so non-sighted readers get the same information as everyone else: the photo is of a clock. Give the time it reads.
6:51
